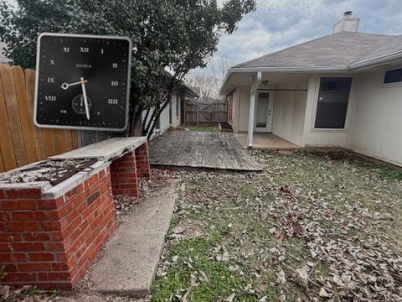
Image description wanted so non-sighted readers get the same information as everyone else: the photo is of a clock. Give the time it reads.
8:28
